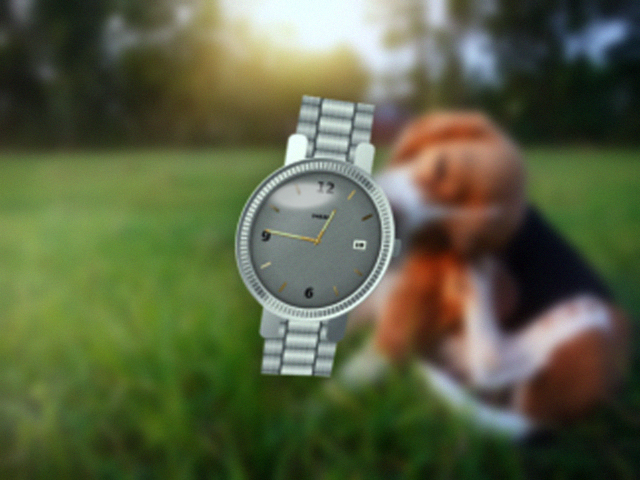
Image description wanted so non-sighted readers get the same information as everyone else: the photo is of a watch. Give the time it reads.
12:46
